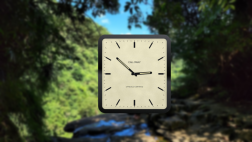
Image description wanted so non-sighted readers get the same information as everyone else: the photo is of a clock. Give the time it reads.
2:52
